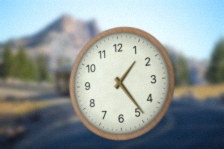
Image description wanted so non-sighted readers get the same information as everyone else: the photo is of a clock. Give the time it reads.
1:24
